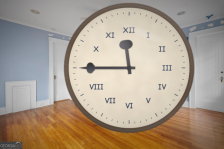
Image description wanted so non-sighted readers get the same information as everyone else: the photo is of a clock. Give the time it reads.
11:45
